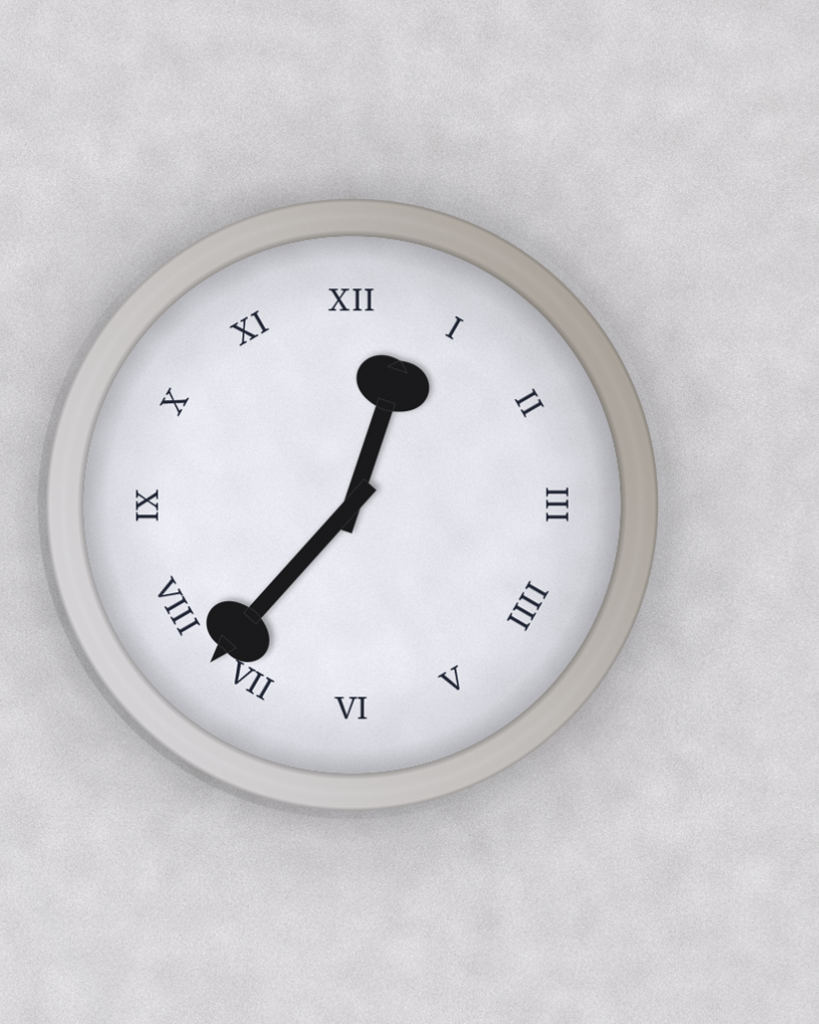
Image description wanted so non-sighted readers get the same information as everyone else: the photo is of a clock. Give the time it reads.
12:37
